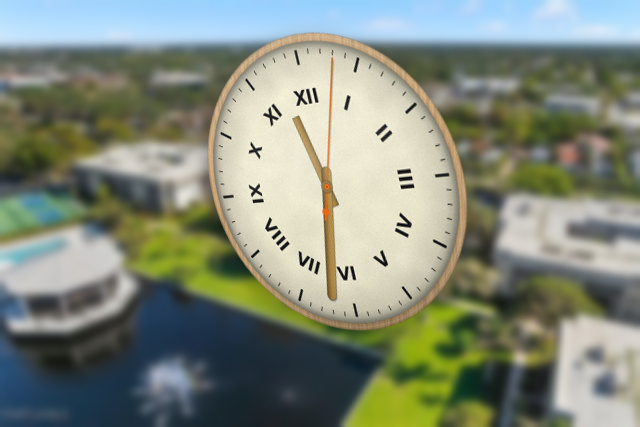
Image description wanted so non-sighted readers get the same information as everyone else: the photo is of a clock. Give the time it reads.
11:32:03
